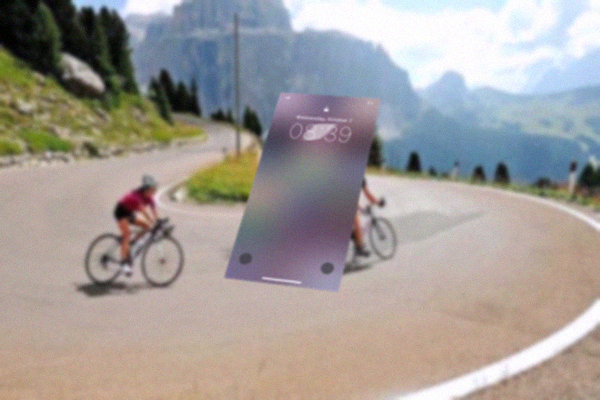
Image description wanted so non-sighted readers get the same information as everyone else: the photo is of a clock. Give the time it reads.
8:39
